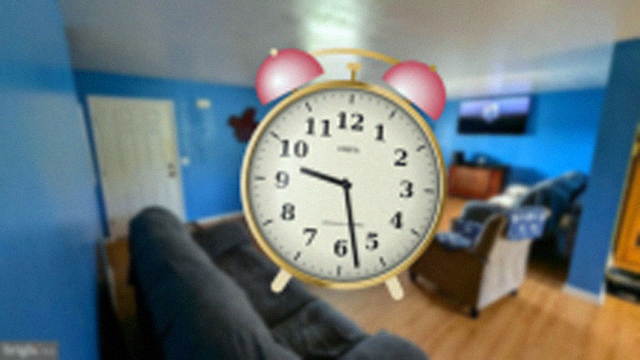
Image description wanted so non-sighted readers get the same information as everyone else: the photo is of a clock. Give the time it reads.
9:28
